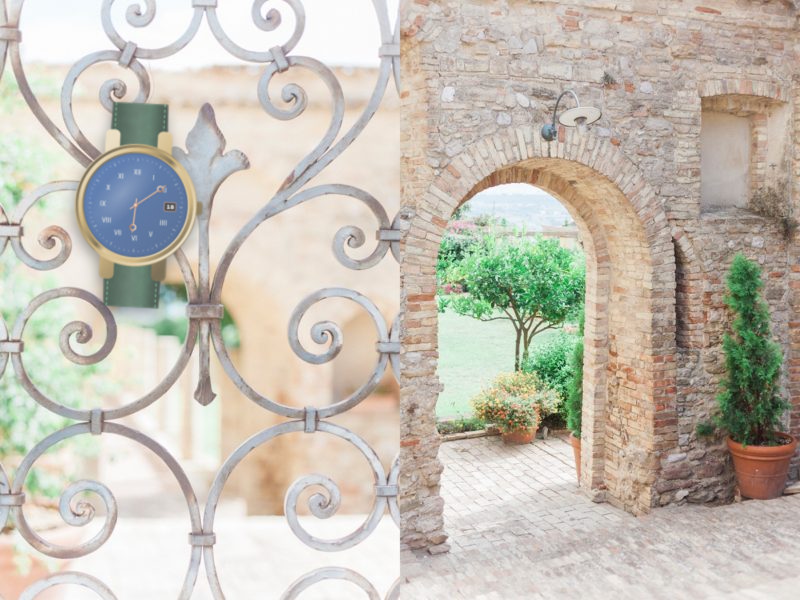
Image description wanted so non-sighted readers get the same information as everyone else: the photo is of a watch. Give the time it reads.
6:09
